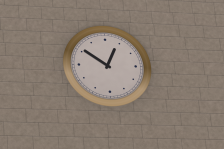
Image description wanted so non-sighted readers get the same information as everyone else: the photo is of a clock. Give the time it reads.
12:51
